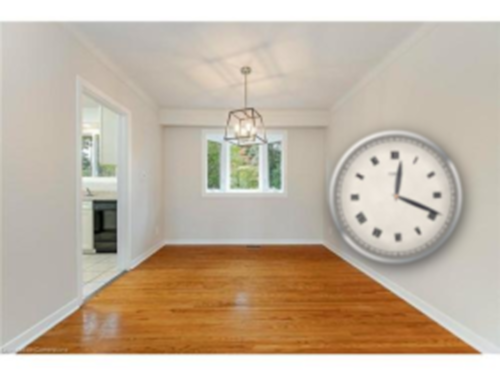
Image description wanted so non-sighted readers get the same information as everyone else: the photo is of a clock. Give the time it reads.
12:19
